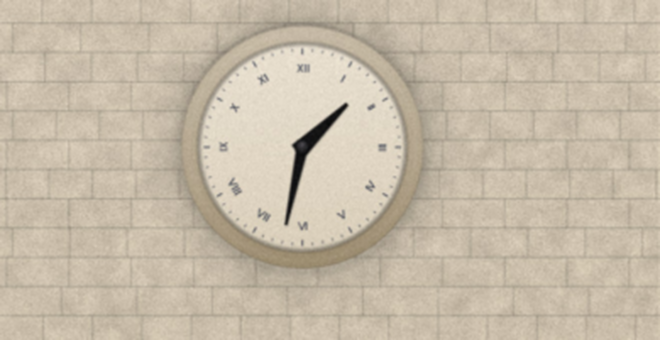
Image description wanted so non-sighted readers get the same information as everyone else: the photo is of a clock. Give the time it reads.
1:32
